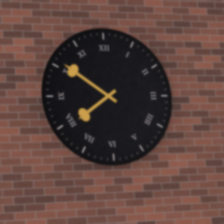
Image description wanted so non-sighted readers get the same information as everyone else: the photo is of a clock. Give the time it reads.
7:51
